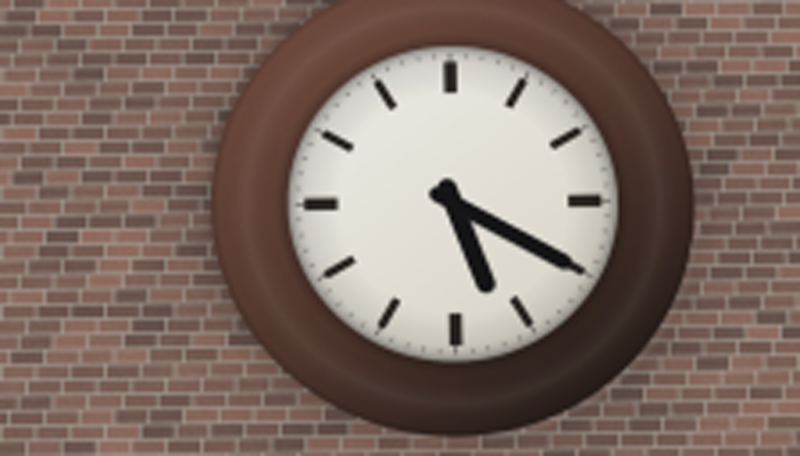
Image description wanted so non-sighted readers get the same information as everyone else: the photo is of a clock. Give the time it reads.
5:20
